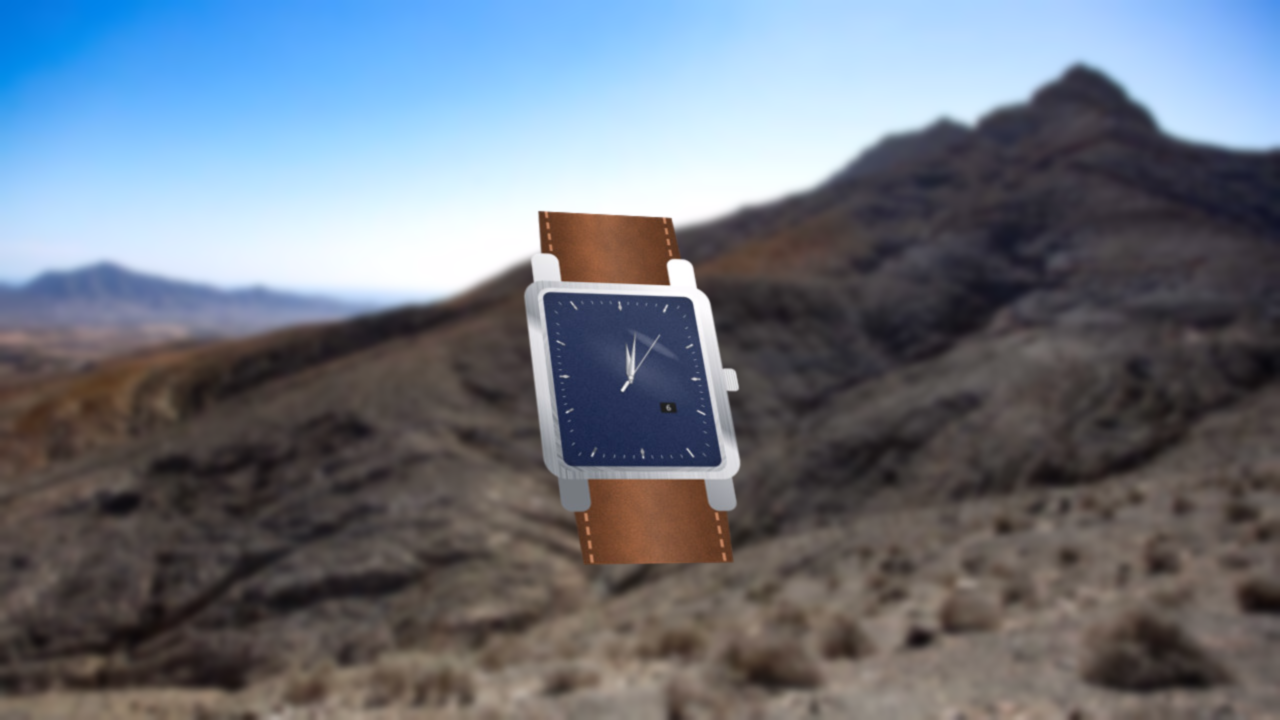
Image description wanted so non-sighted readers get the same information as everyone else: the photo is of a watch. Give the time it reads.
12:02:06
